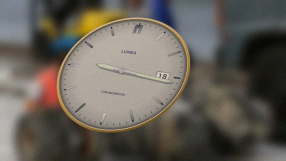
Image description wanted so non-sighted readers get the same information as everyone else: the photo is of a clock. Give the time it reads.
9:16
